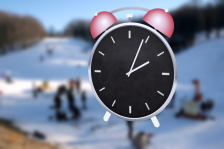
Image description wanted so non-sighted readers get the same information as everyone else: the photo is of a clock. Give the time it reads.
2:04
